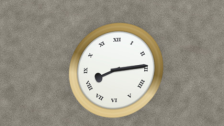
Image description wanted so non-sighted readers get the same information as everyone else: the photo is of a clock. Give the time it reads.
8:14
